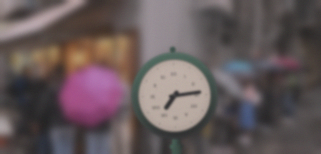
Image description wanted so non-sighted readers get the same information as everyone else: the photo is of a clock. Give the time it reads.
7:14
